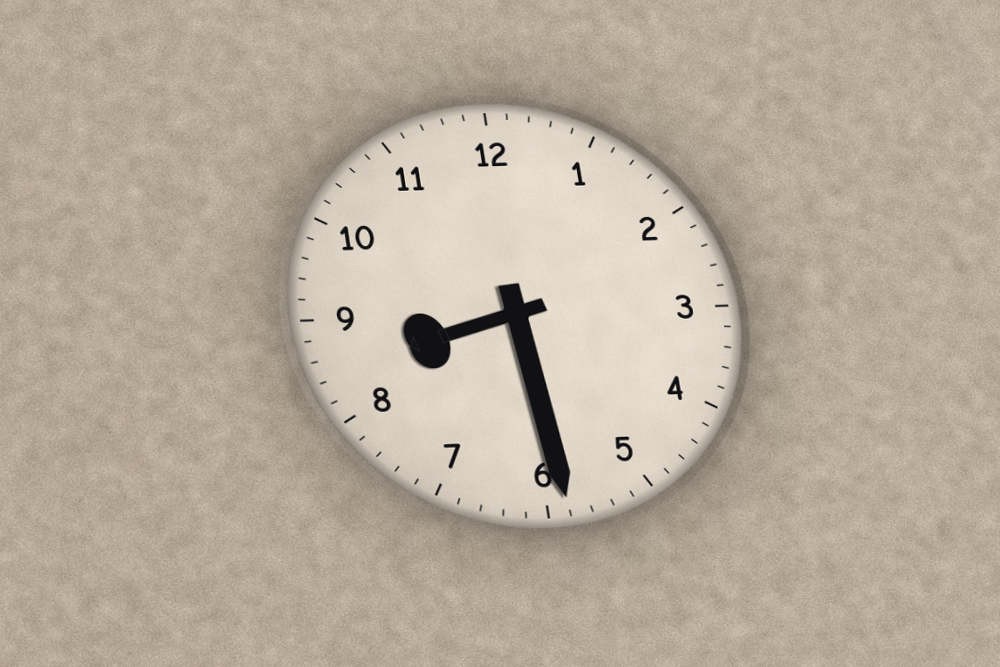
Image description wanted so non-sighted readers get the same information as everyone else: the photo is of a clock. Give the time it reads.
8:29
